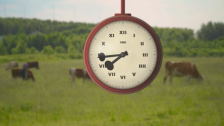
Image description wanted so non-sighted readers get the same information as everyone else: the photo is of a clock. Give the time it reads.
7:44
